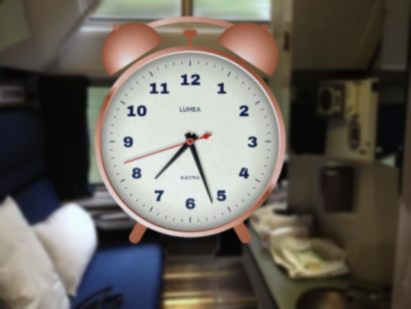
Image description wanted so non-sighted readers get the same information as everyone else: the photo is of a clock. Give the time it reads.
7:26:42
